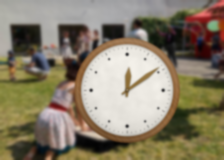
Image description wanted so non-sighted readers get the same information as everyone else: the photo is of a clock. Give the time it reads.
12:09
